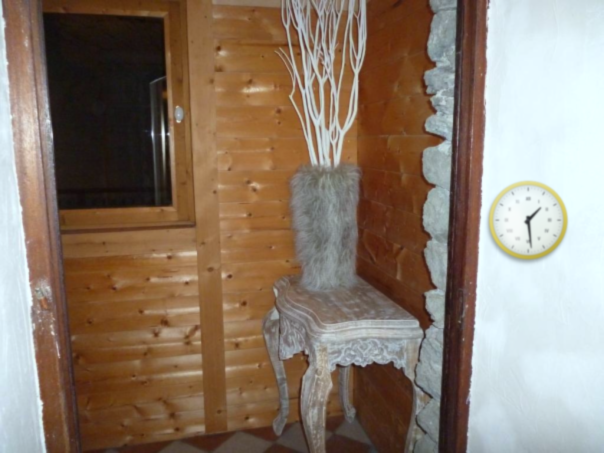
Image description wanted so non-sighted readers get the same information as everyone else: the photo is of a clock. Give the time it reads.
1:29
